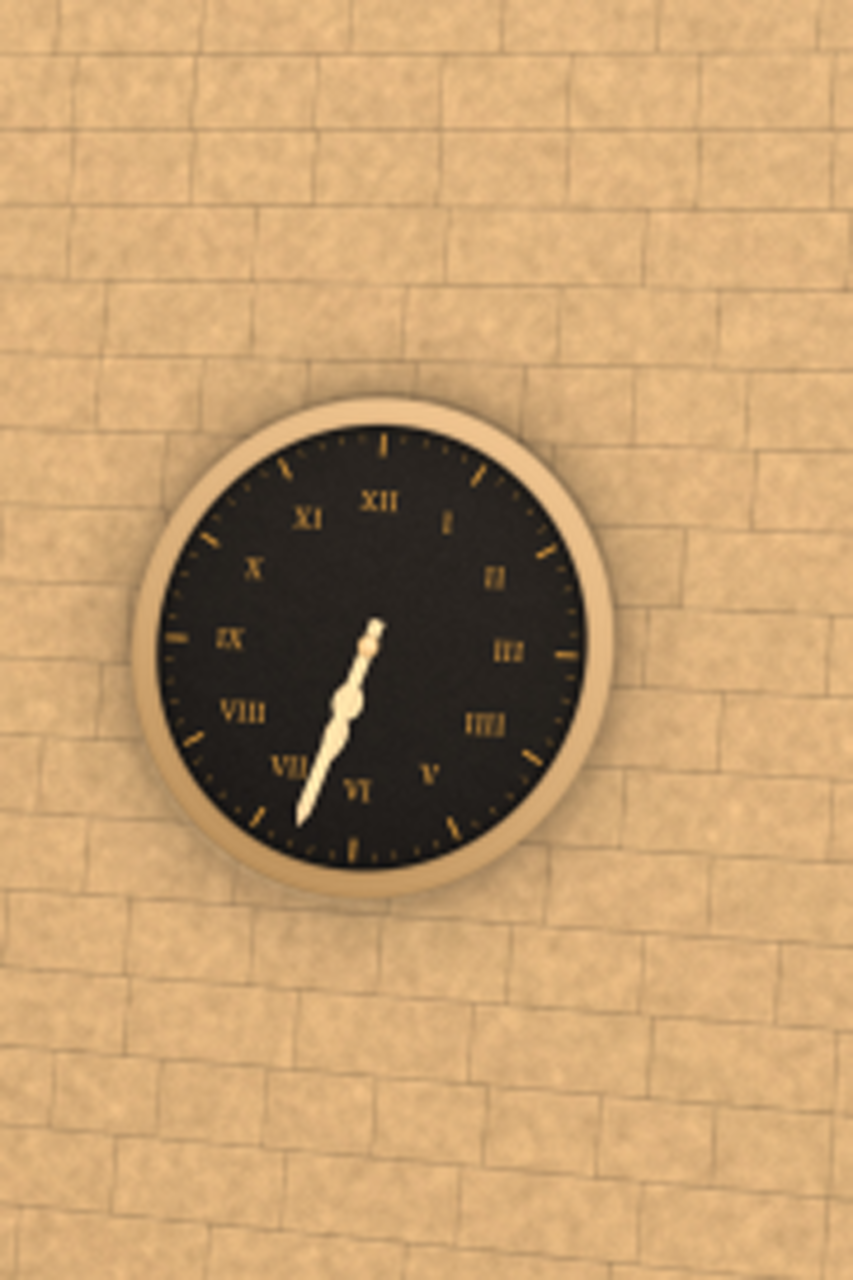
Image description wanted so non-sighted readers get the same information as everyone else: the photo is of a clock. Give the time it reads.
6:33
